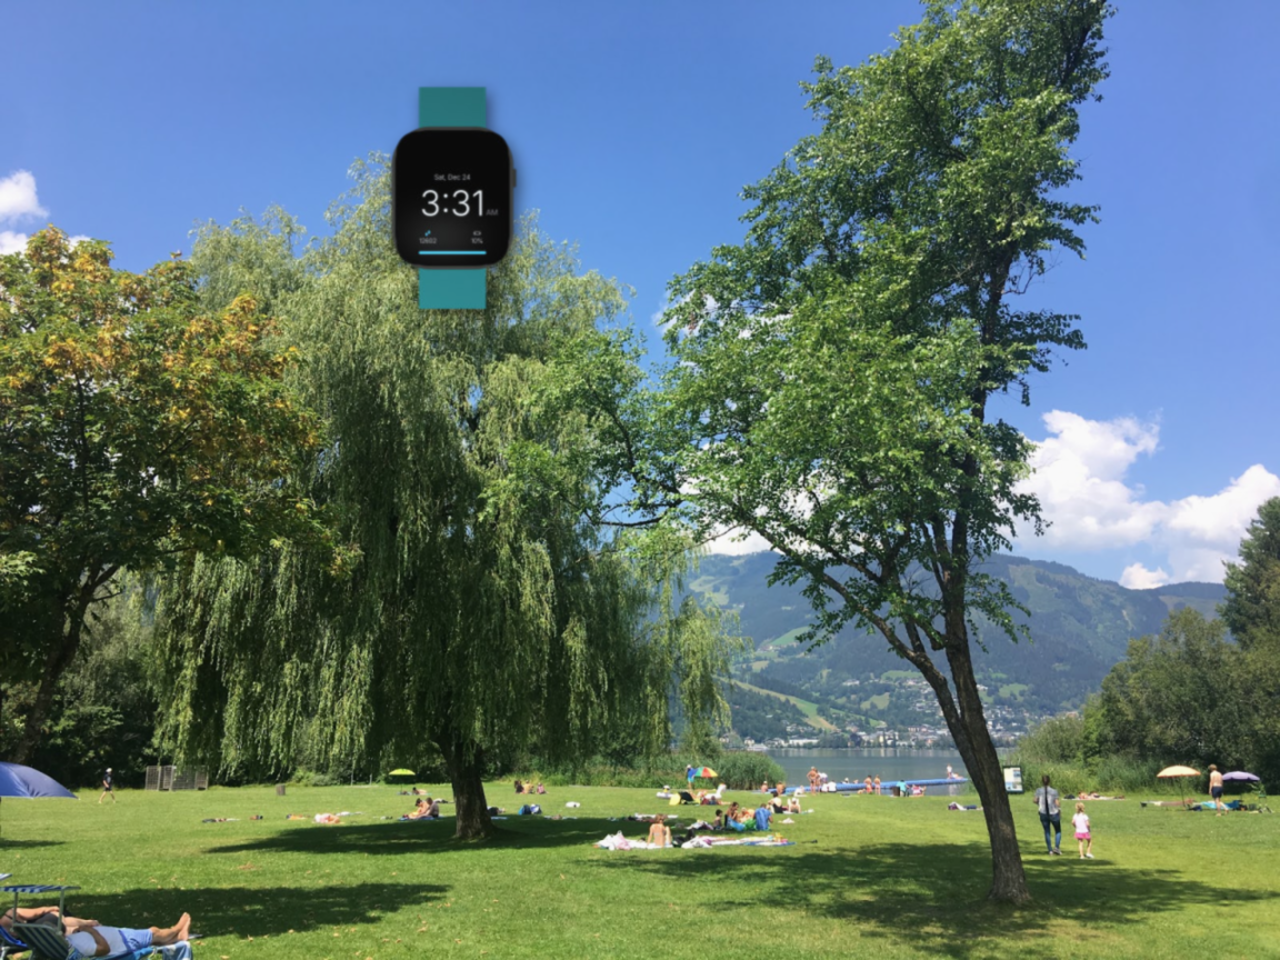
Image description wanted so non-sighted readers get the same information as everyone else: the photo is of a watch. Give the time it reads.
3:31
